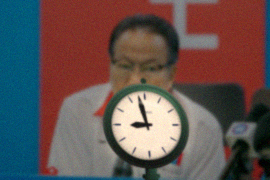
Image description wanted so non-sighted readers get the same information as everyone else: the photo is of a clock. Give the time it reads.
8:58
